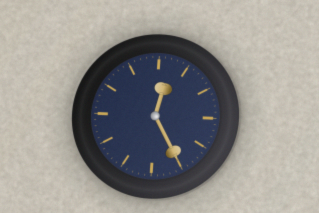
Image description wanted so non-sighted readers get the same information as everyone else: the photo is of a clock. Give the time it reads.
12:25
